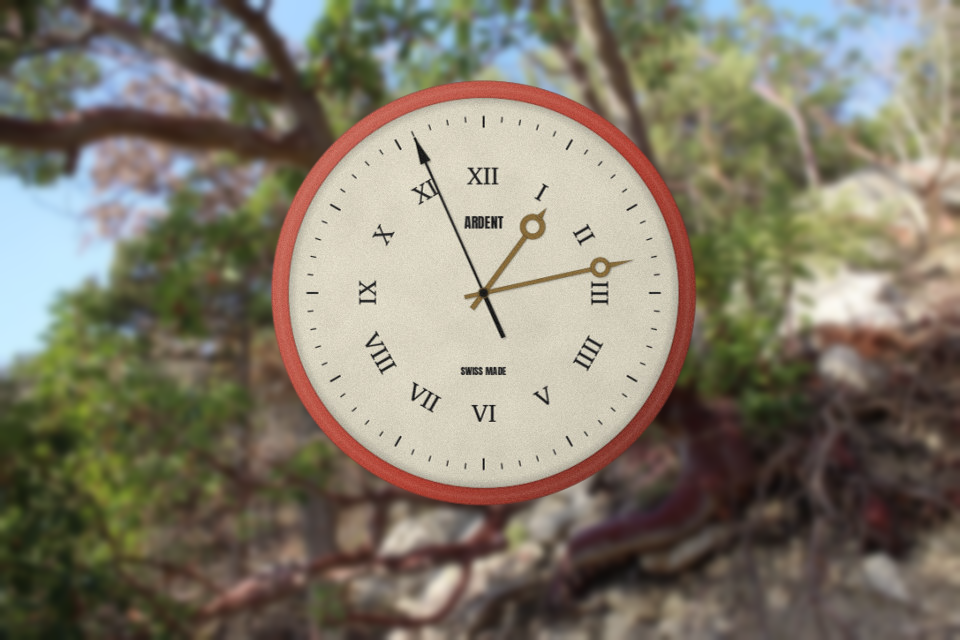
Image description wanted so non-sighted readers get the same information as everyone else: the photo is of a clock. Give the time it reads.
1:12:56
